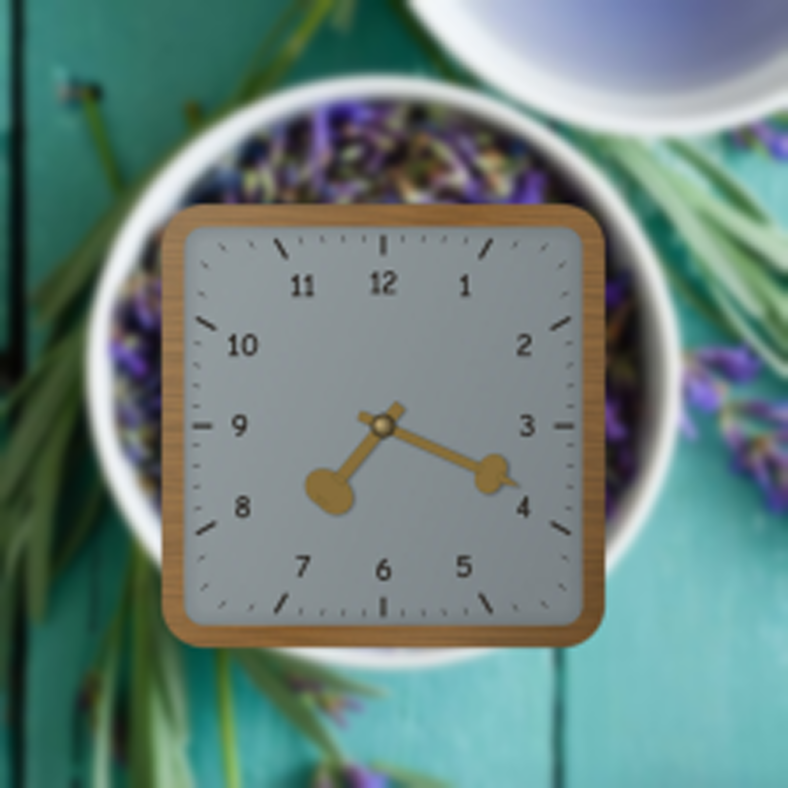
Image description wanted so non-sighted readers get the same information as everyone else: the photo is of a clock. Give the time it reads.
7:19
